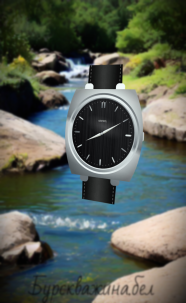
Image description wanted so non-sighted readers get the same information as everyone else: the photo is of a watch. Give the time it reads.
8:10
